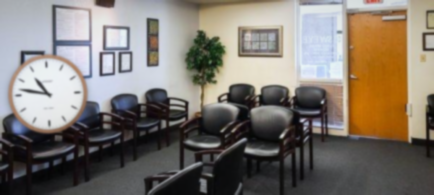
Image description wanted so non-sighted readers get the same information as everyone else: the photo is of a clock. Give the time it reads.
10:47
